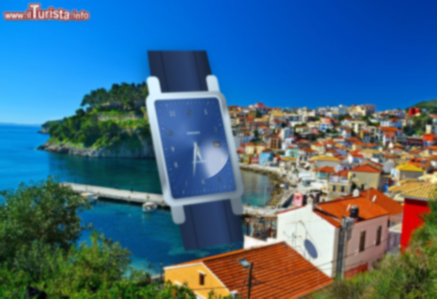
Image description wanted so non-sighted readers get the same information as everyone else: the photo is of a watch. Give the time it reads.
5:33
